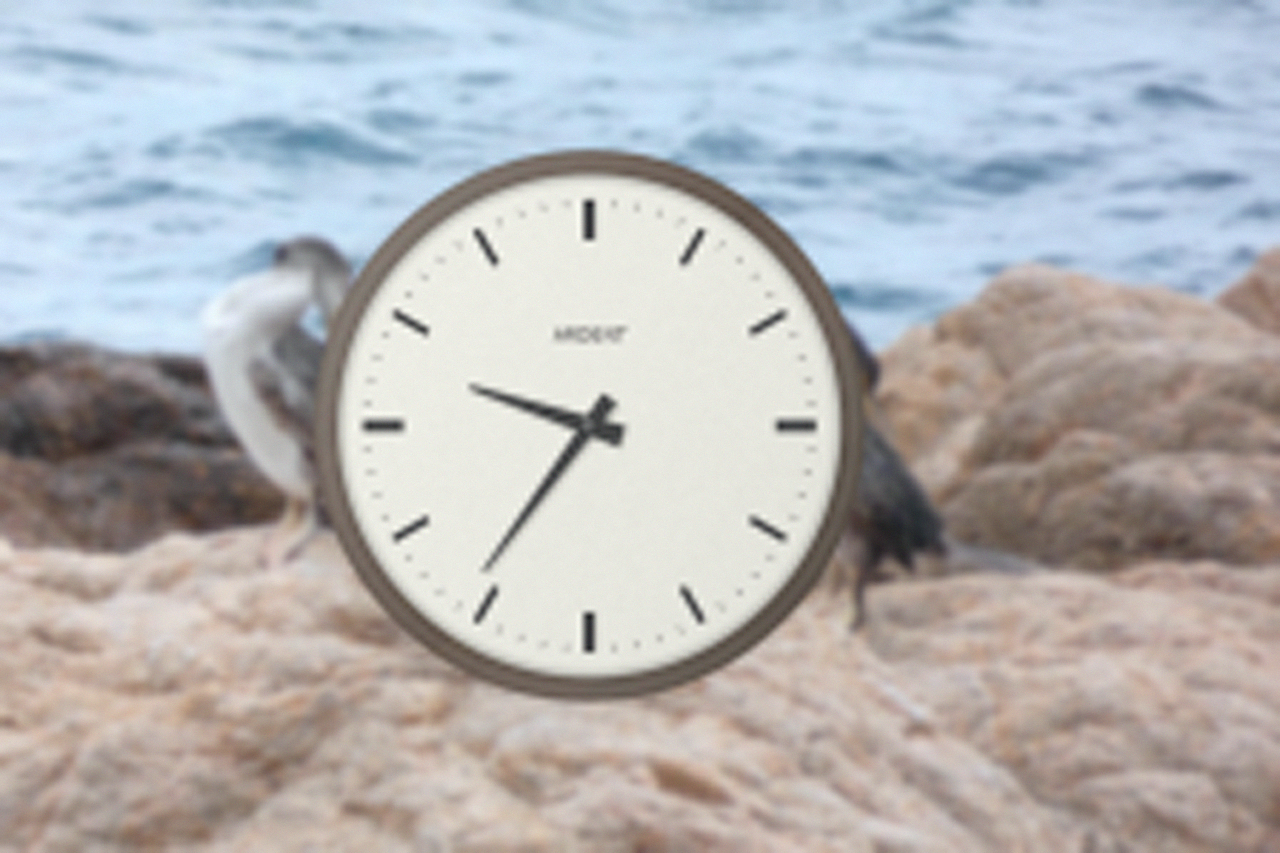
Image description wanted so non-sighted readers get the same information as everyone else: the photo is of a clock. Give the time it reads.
9:36
